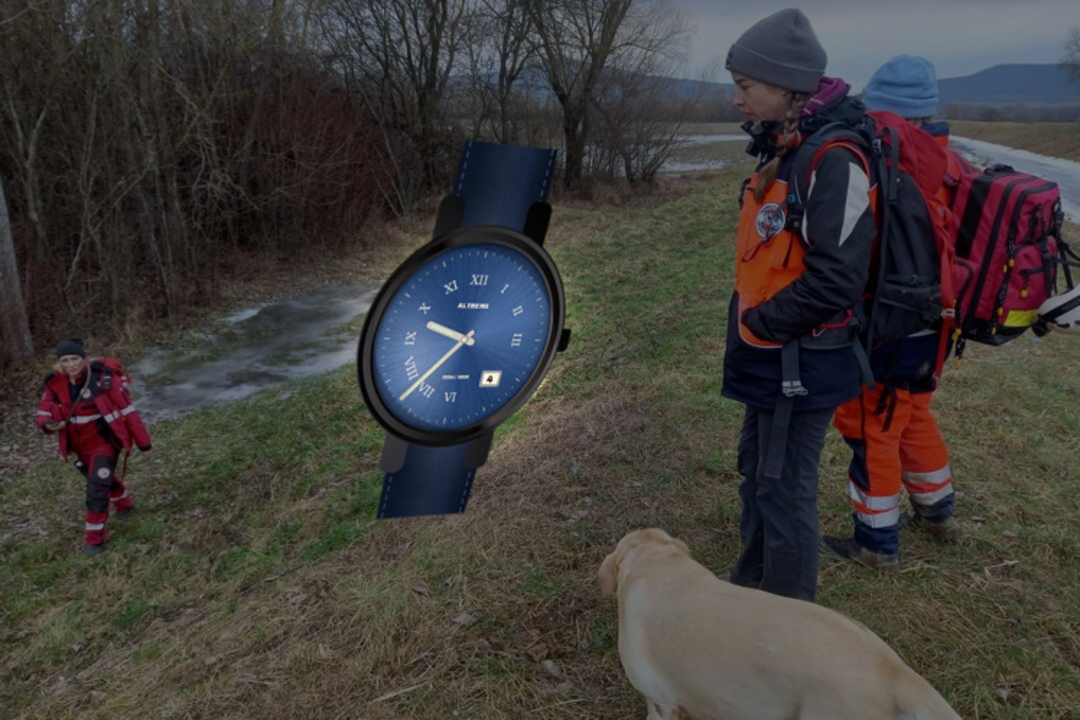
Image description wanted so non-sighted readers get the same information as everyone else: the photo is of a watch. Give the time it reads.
9:37
